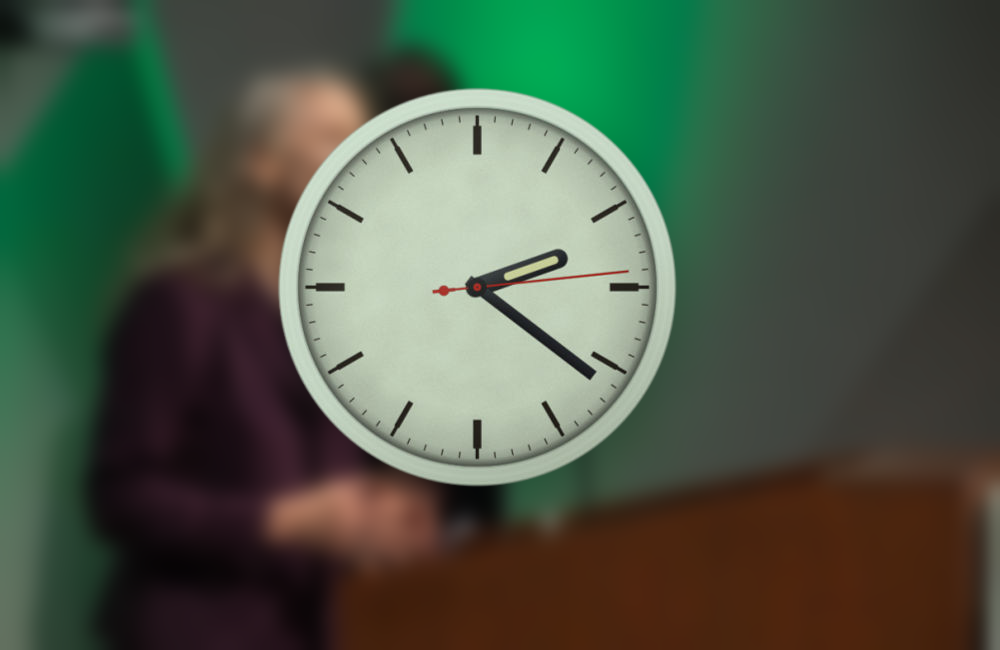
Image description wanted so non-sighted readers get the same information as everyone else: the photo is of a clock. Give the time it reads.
2:21:14
